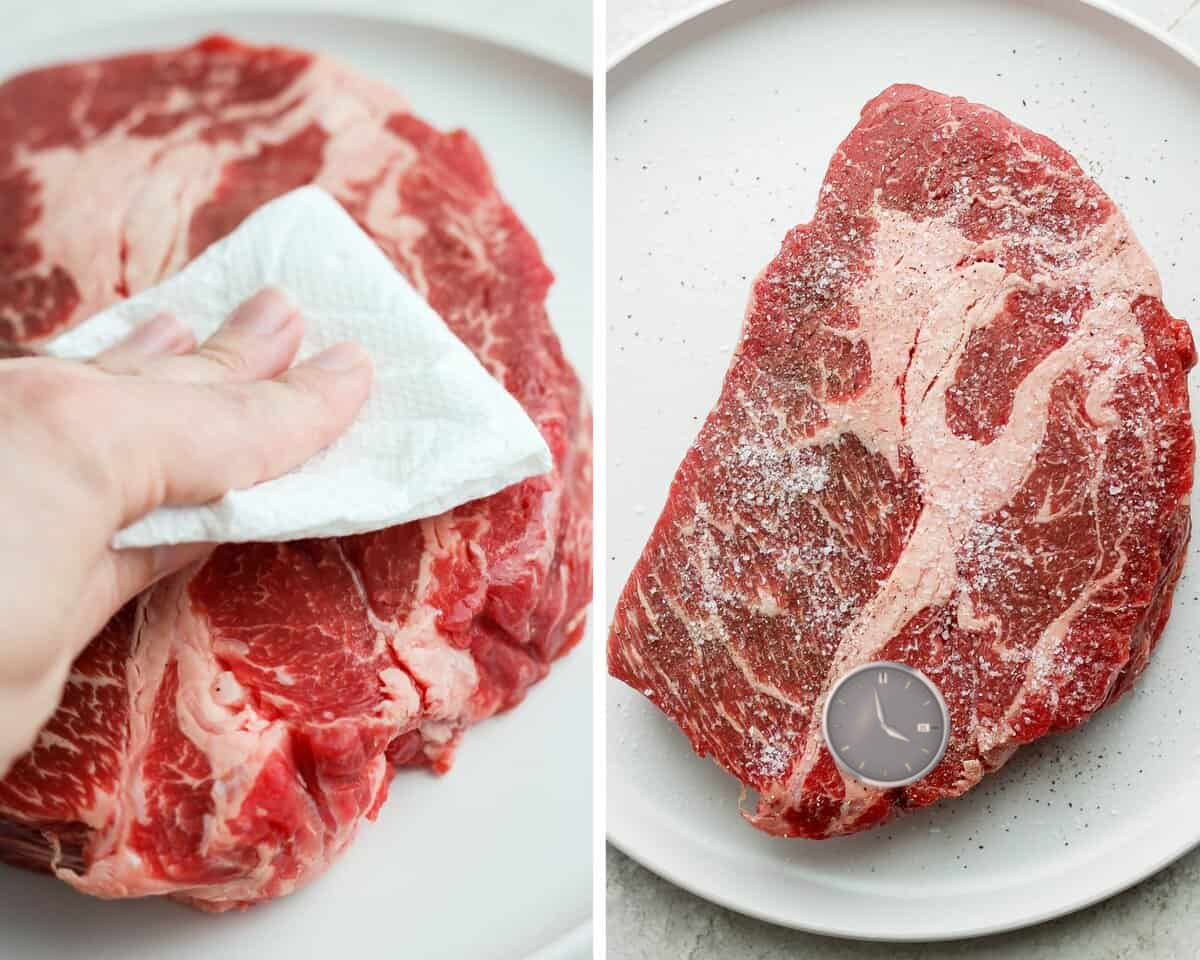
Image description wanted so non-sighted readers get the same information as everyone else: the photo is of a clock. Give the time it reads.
3:58
